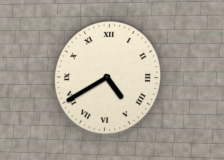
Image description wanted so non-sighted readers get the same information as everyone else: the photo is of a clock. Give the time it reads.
4:40
